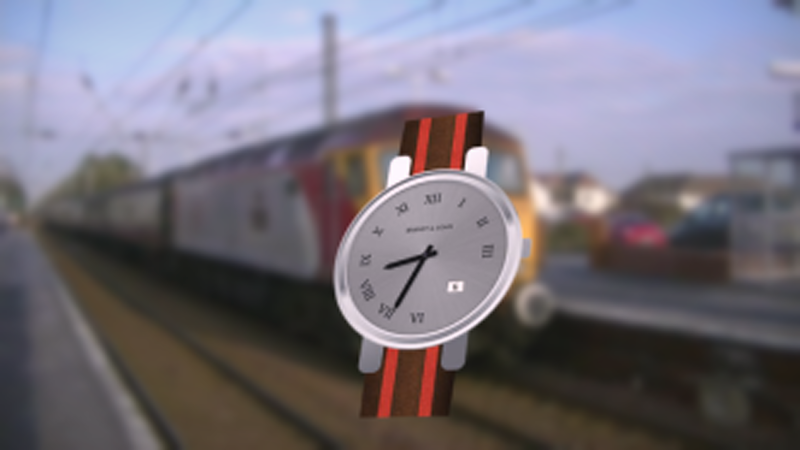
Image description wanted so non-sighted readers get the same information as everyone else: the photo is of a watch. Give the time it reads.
8:34
